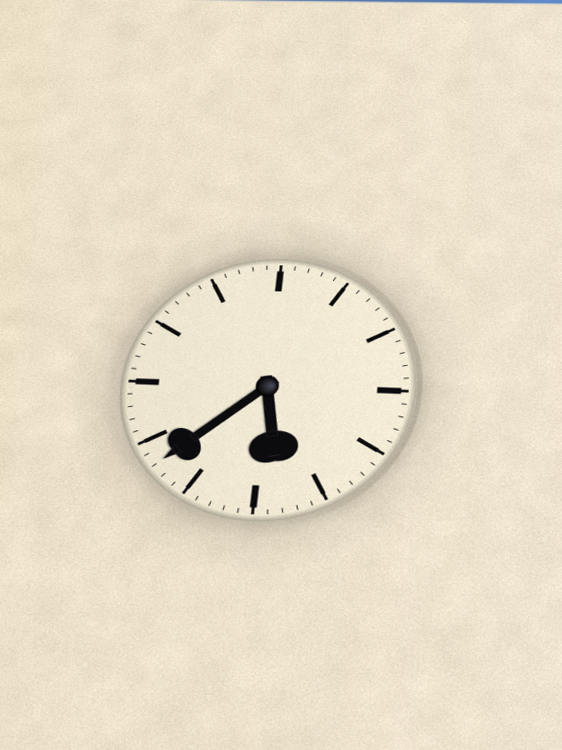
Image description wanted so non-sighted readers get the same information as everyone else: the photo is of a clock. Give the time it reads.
5:38
